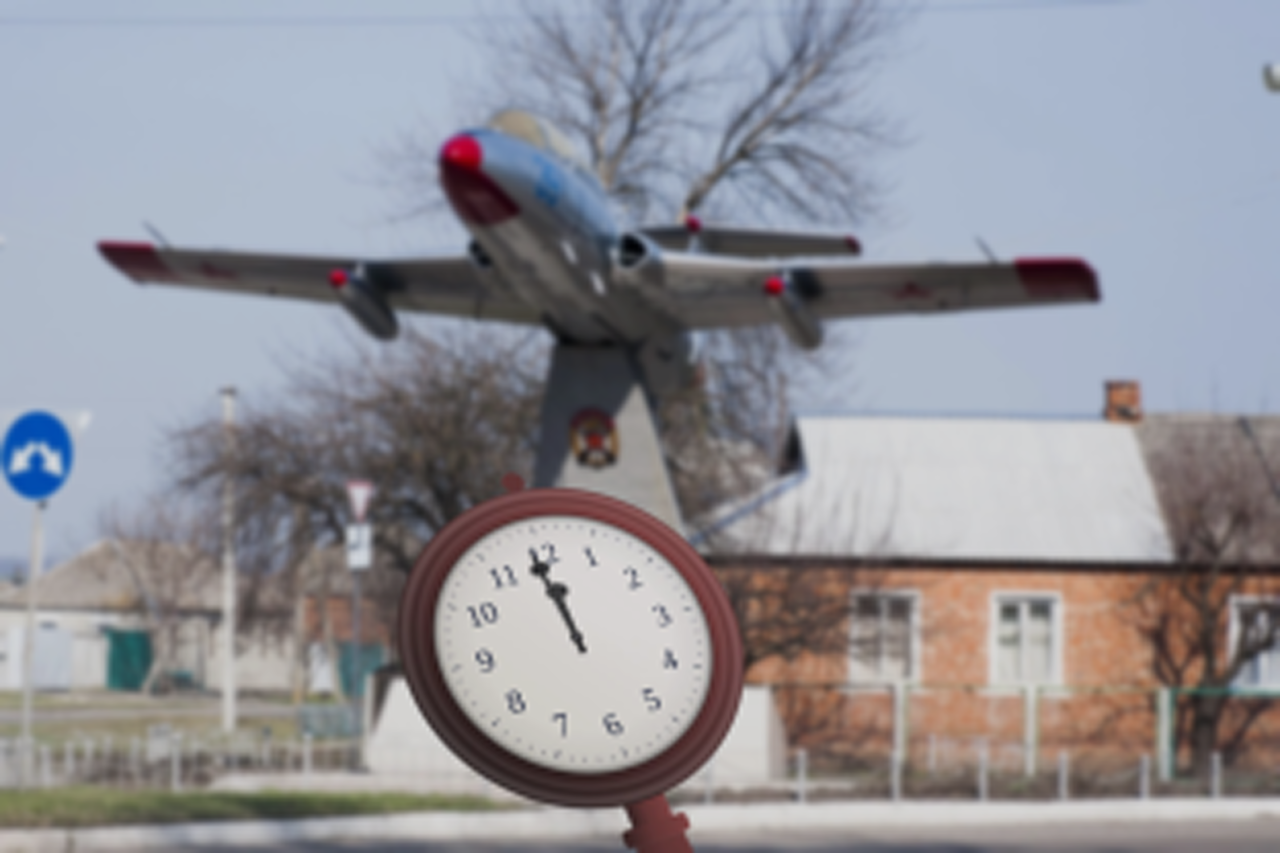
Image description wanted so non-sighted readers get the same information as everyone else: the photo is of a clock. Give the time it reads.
11:59
